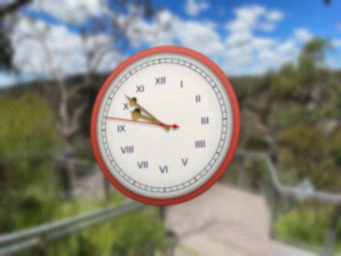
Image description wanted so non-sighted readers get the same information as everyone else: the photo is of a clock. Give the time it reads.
9:51:47
